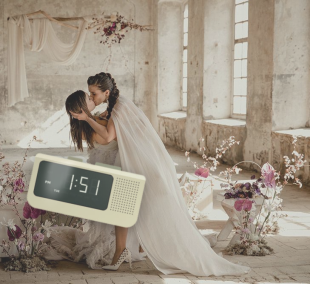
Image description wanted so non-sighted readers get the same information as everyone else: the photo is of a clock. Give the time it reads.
1:51
